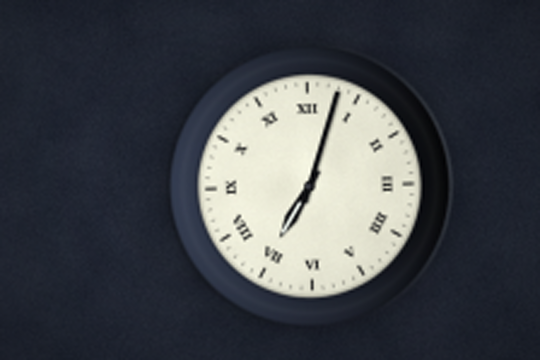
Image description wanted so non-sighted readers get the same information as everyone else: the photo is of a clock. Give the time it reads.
7:03
